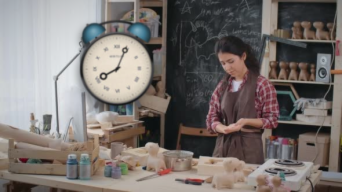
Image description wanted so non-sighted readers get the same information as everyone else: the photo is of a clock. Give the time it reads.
8:04
